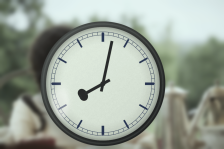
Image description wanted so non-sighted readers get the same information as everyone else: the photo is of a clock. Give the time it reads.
8:02
